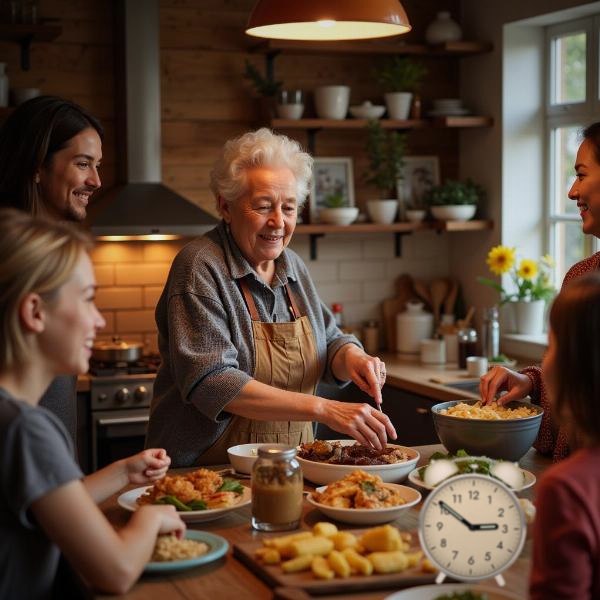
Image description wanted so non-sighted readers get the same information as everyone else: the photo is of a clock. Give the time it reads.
2:51
